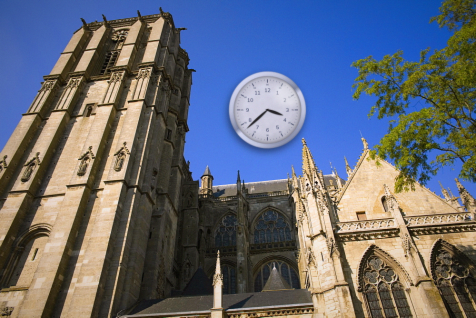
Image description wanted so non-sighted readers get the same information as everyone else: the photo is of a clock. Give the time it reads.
3:38
